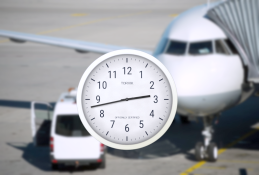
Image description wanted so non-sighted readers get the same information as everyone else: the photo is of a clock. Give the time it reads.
2:43
